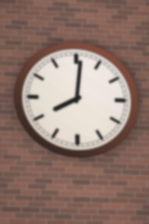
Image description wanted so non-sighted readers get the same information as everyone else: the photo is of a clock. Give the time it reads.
8:01
